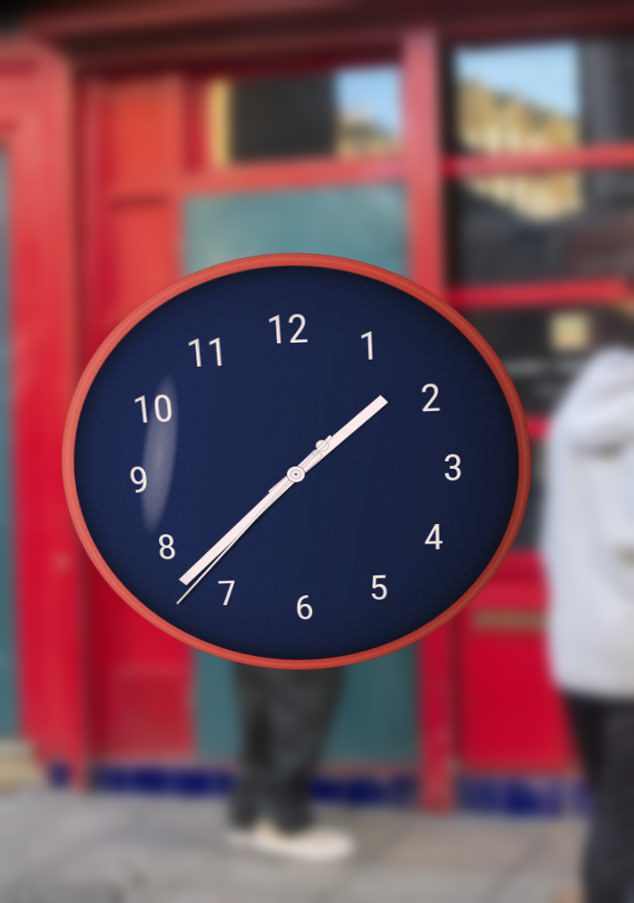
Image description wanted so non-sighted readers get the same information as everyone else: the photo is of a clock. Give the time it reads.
1:37:37
